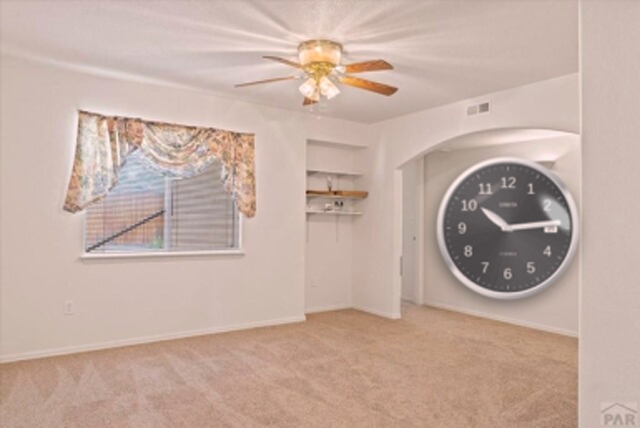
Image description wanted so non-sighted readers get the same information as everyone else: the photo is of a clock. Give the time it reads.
10:14
